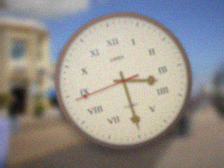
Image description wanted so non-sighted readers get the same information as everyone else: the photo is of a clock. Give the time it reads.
3:29:44
